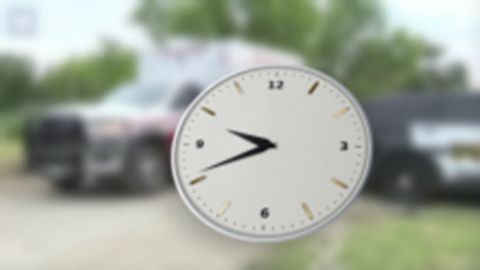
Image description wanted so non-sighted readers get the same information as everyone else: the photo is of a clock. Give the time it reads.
9:41
